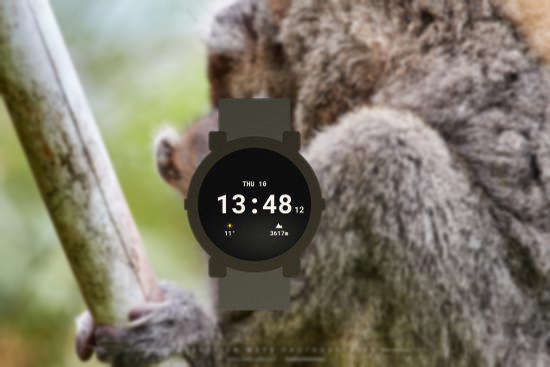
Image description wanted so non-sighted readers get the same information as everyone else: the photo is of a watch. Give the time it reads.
13:48:12
